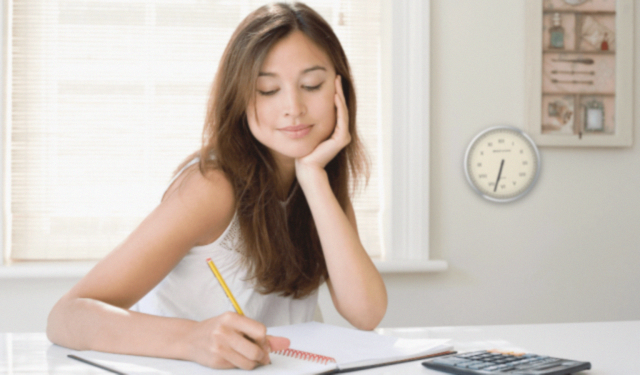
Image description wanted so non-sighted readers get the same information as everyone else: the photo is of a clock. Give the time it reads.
6:33
